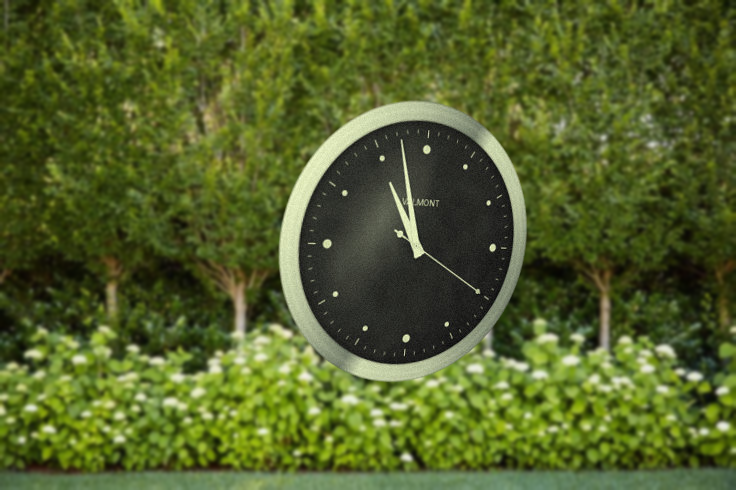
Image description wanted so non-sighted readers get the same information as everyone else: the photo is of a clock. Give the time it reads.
10:57:20
